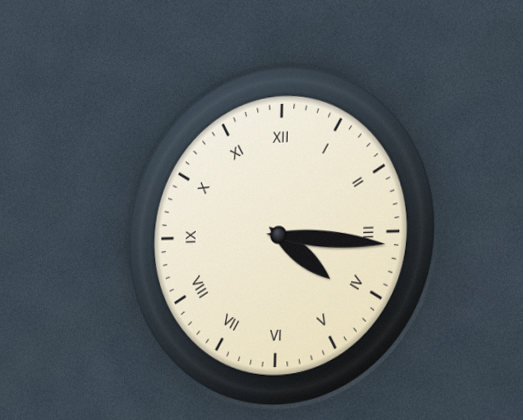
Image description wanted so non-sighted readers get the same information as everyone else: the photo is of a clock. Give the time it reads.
4:16
